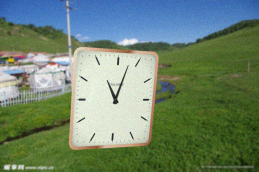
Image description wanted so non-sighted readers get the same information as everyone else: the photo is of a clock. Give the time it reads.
11:03
